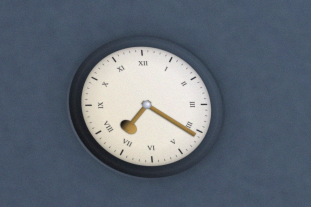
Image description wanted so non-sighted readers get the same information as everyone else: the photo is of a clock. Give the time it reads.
7:21
